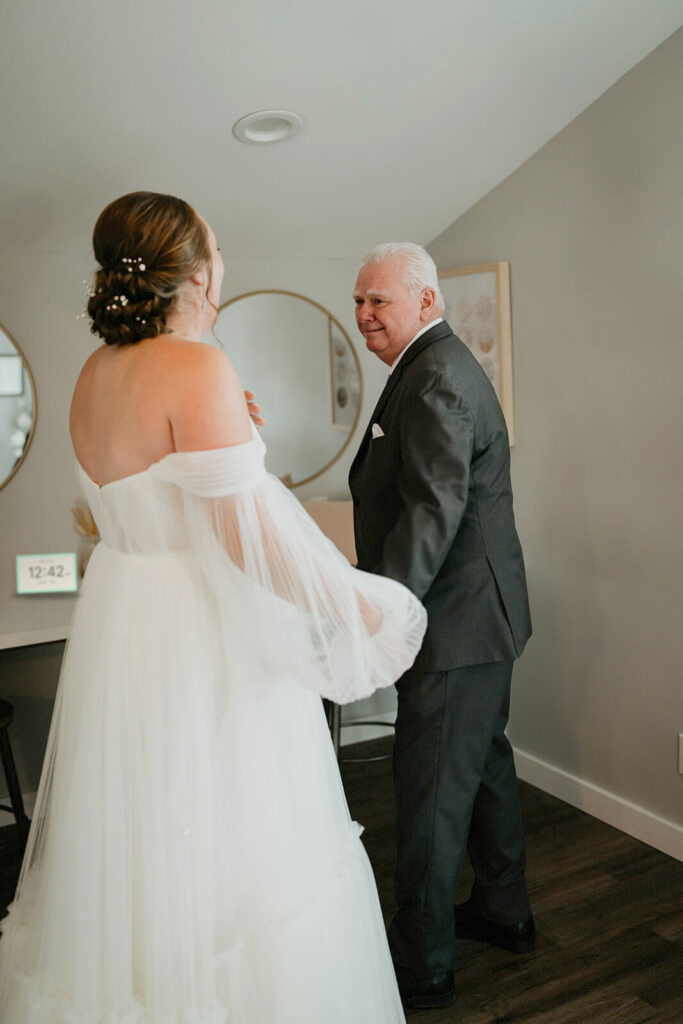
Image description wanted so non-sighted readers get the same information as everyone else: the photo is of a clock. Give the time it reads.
12:42
